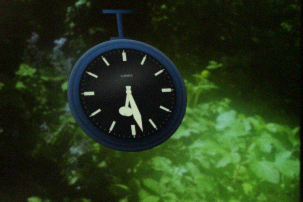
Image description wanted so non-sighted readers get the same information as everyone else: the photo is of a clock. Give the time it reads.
6:28
